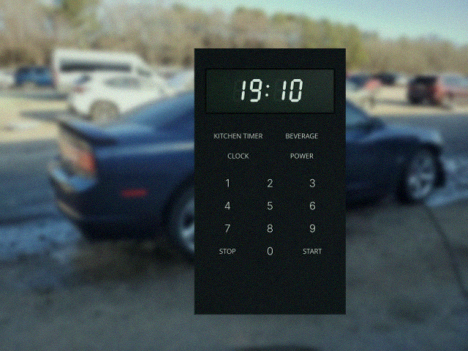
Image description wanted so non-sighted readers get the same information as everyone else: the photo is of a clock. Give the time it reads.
19:10
